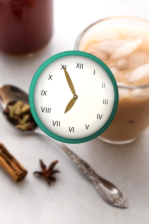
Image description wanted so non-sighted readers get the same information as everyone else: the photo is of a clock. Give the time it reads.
6:55
